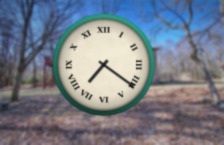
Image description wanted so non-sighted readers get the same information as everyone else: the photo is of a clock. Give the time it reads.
7:21
